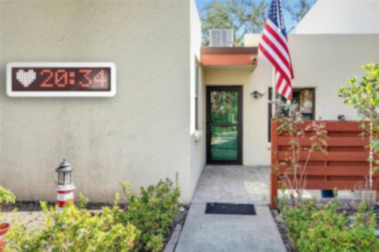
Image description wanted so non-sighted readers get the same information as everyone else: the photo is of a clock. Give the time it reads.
20:34
